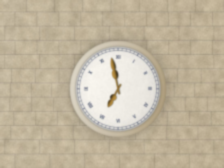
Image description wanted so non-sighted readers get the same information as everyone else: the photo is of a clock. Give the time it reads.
6:58
